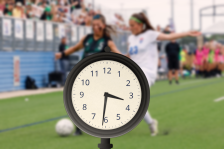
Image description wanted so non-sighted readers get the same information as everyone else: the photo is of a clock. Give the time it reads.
3:31
